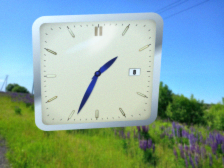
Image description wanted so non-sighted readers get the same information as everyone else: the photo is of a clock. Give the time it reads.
1:34
